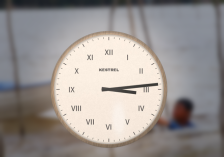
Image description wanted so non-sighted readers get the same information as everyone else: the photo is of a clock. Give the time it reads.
3:14
